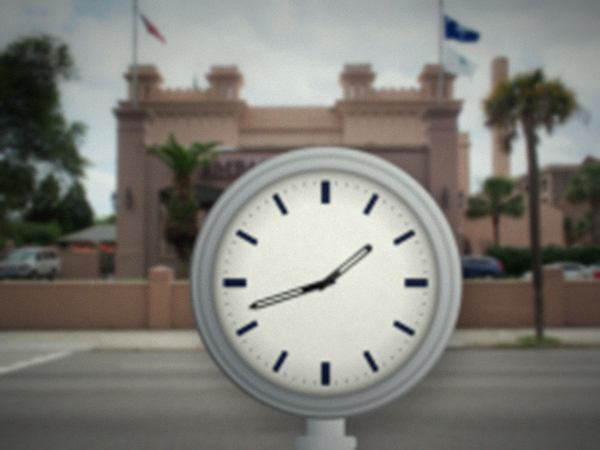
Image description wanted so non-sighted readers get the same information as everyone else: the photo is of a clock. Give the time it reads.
1:42
